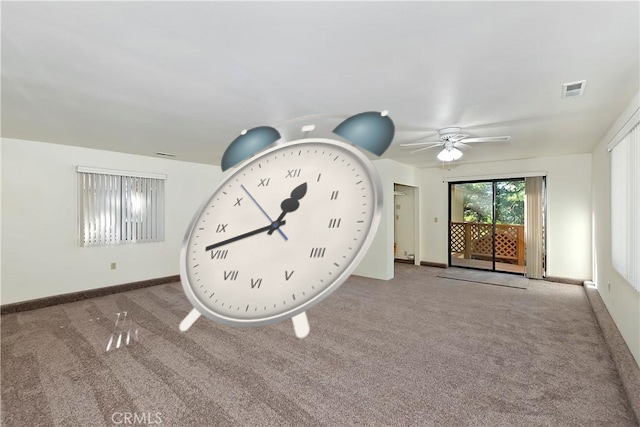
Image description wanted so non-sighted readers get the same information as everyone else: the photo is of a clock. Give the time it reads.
12:41:52
